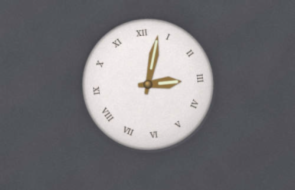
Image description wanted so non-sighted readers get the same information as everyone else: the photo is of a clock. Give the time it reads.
3:03
